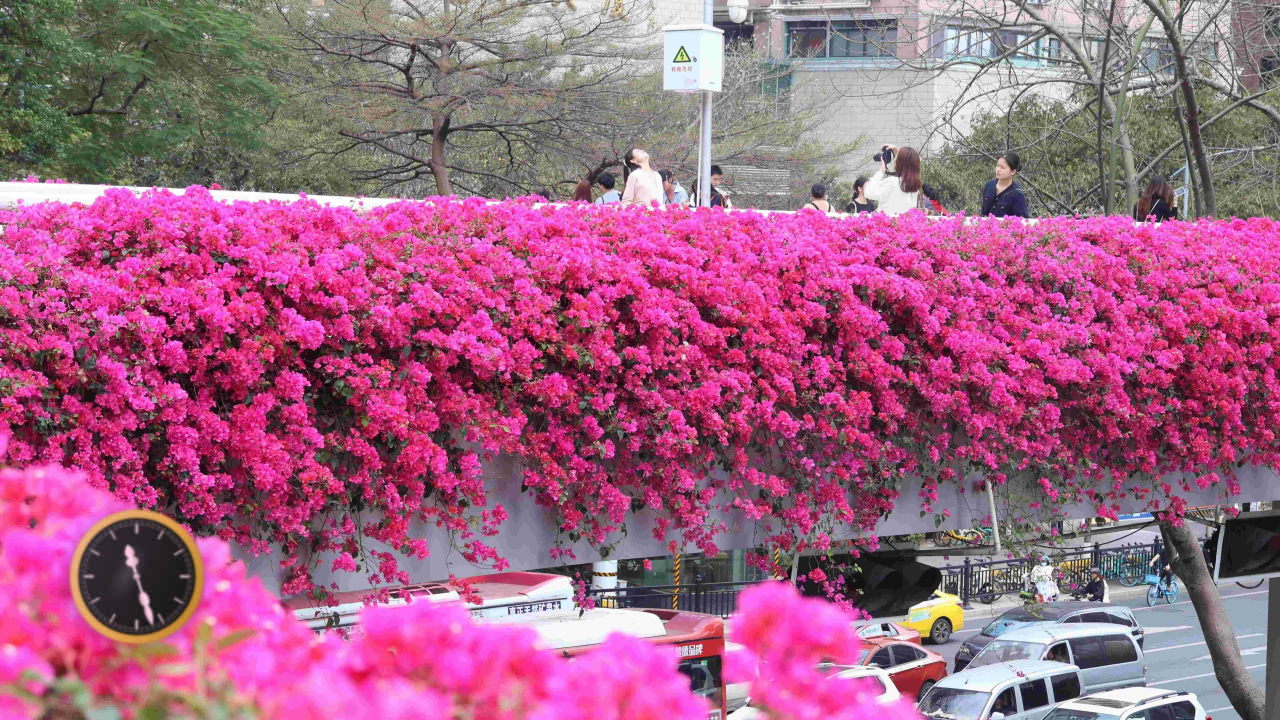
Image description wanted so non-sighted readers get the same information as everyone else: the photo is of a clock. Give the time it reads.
11:27
